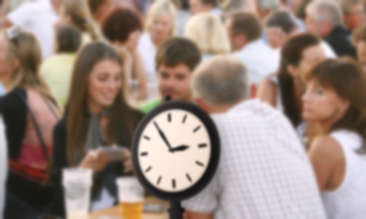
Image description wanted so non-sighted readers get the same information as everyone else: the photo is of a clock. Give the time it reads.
2:55
